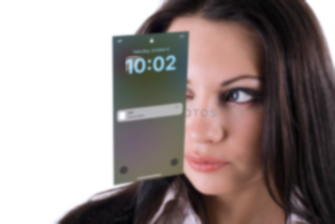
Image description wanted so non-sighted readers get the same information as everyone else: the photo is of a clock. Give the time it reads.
10:02
